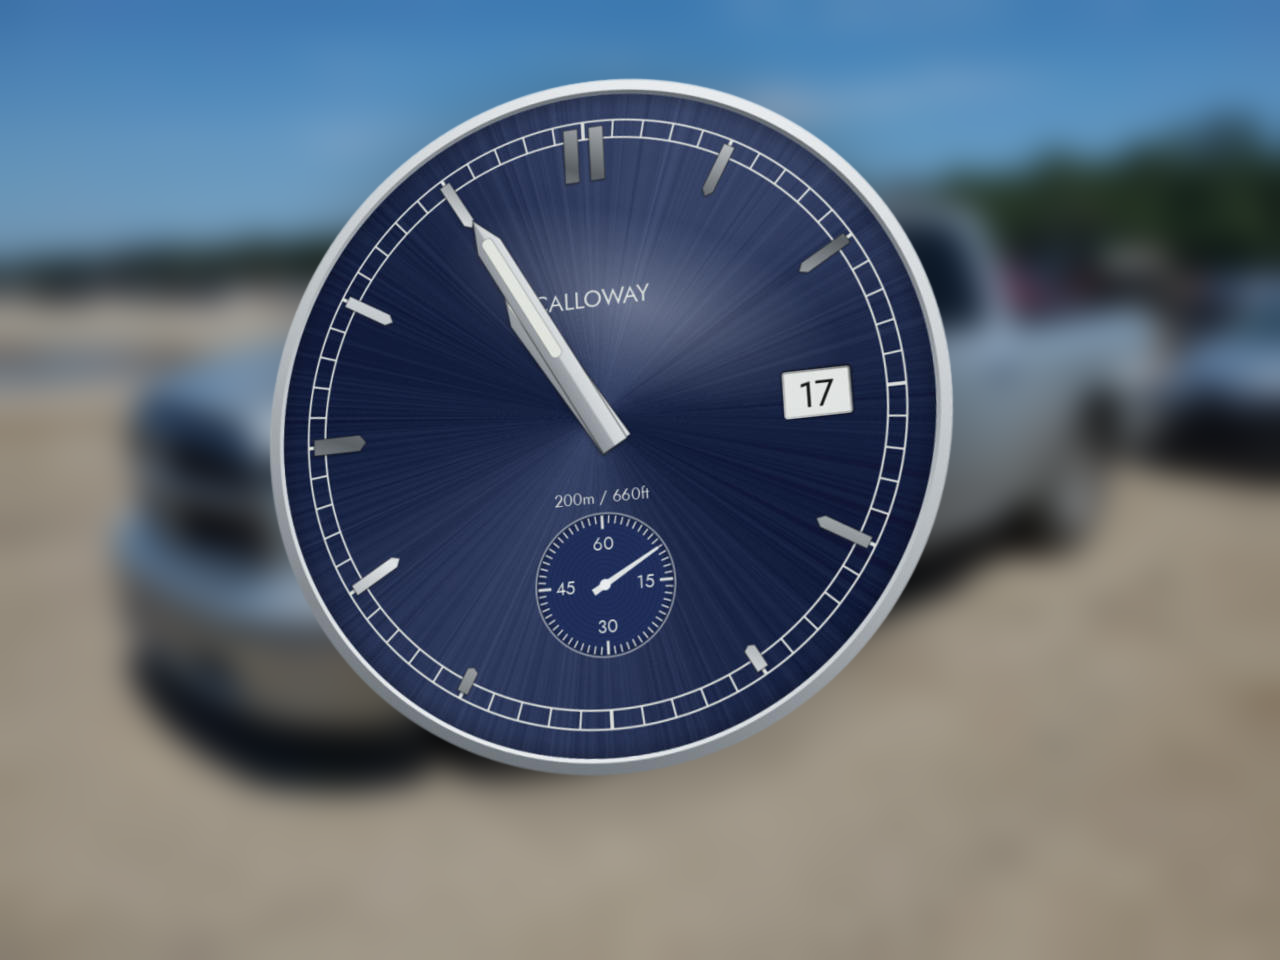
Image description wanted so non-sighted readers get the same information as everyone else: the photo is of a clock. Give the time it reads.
10:55:10
